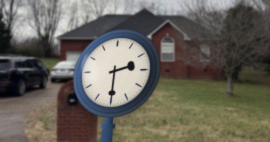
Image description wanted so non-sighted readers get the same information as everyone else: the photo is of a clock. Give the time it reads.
2:30
